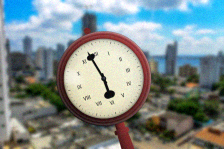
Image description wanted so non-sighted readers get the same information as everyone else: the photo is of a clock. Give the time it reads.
5:58
